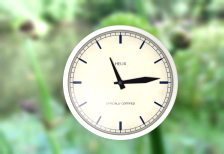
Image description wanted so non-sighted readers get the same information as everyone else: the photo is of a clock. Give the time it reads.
11:14
